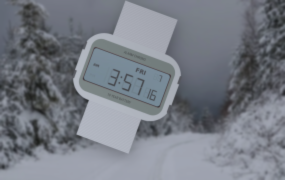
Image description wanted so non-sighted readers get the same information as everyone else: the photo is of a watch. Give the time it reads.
3:57:16
